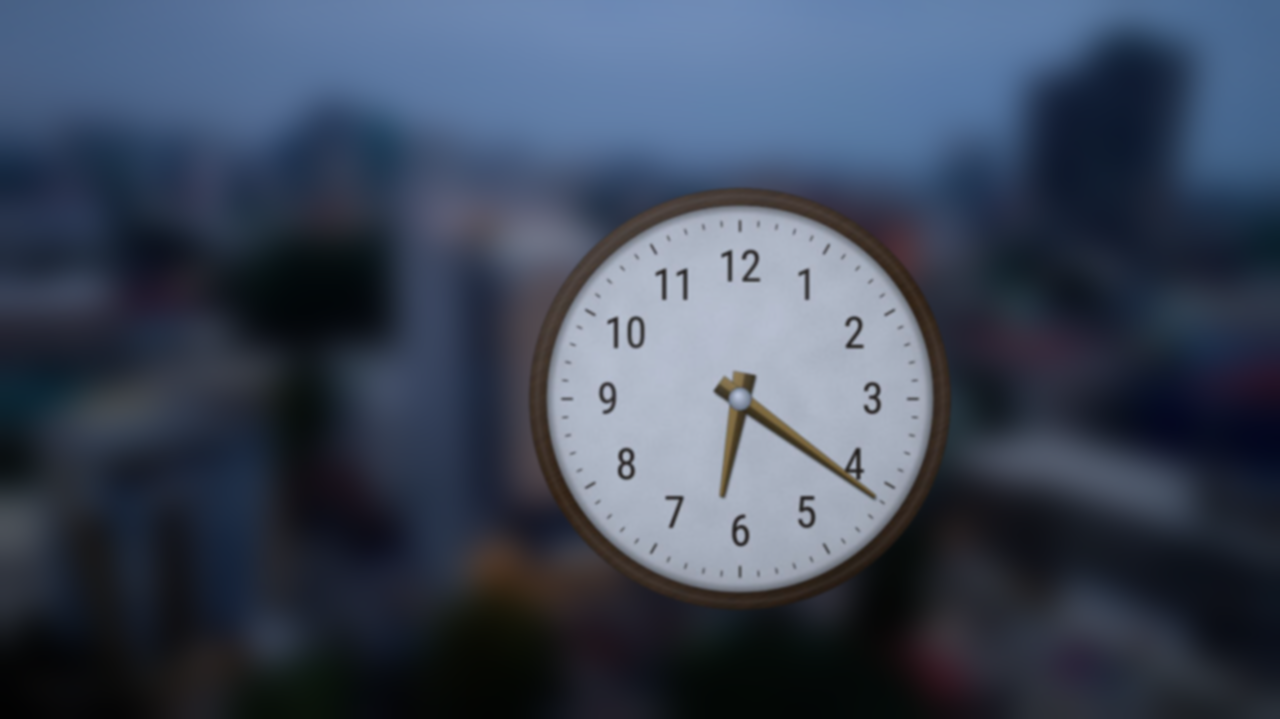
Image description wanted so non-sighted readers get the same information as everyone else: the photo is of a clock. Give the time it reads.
6:21
